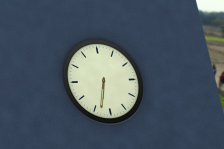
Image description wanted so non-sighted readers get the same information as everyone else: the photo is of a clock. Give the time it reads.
6:33
